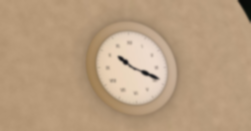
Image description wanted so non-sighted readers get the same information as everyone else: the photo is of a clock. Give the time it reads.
10:19
